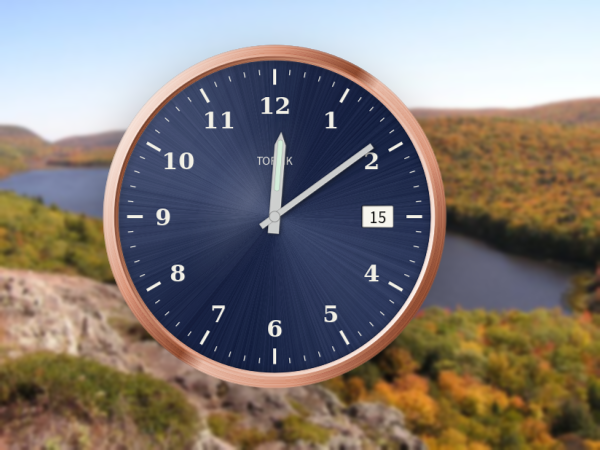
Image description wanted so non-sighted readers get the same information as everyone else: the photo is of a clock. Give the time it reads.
12:09
